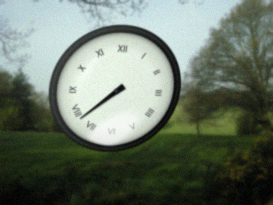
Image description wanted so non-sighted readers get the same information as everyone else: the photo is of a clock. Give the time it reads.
7:38
